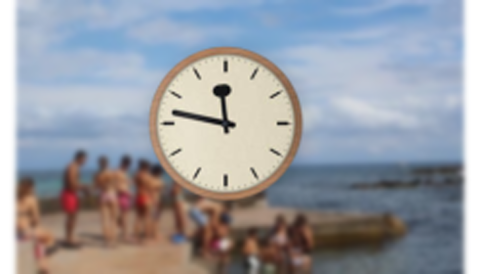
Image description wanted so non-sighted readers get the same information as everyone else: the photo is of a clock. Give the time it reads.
11:47
